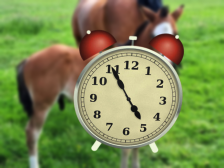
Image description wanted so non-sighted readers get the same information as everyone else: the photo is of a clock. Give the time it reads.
4:55
